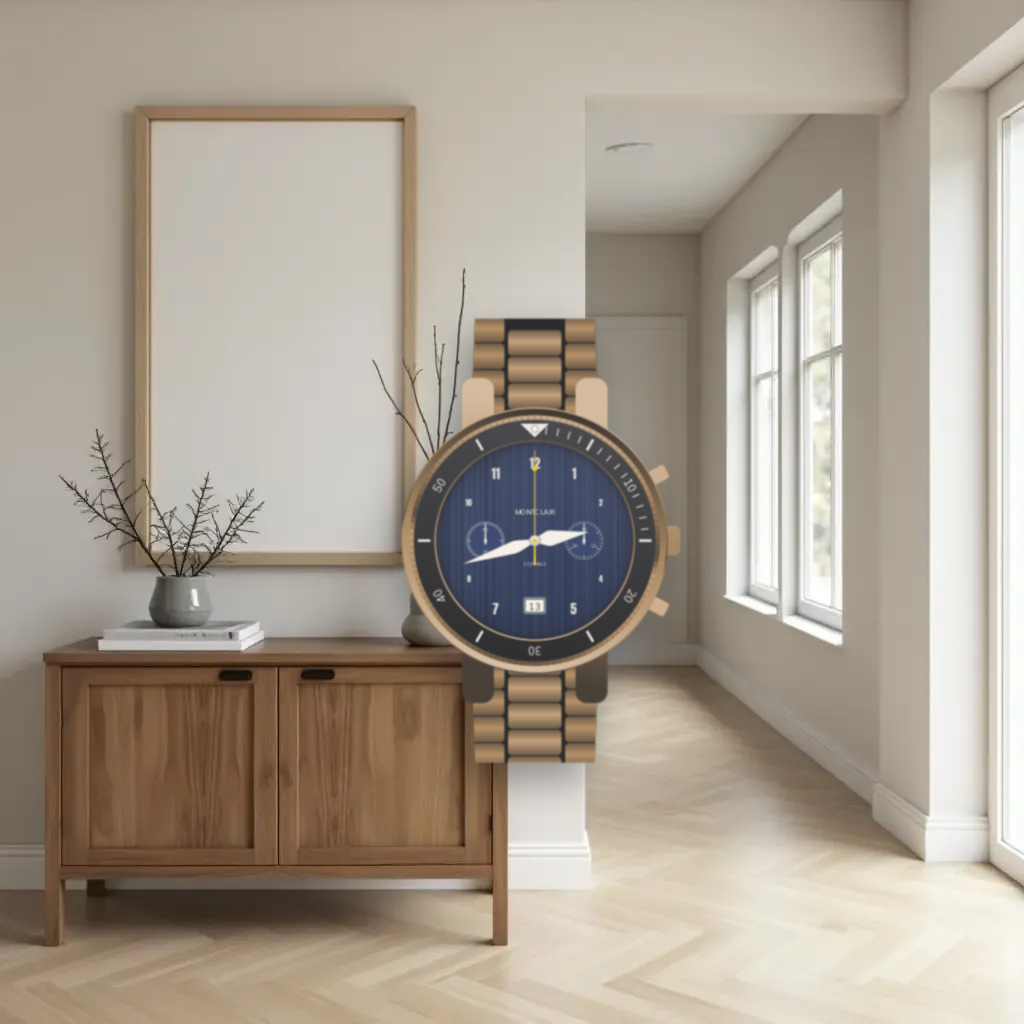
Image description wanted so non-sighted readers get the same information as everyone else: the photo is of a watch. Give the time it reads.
2:42
